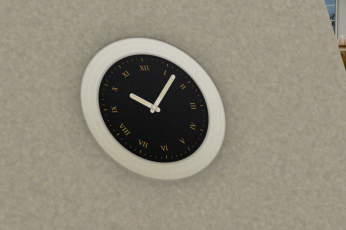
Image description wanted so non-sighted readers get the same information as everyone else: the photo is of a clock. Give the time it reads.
10:07
